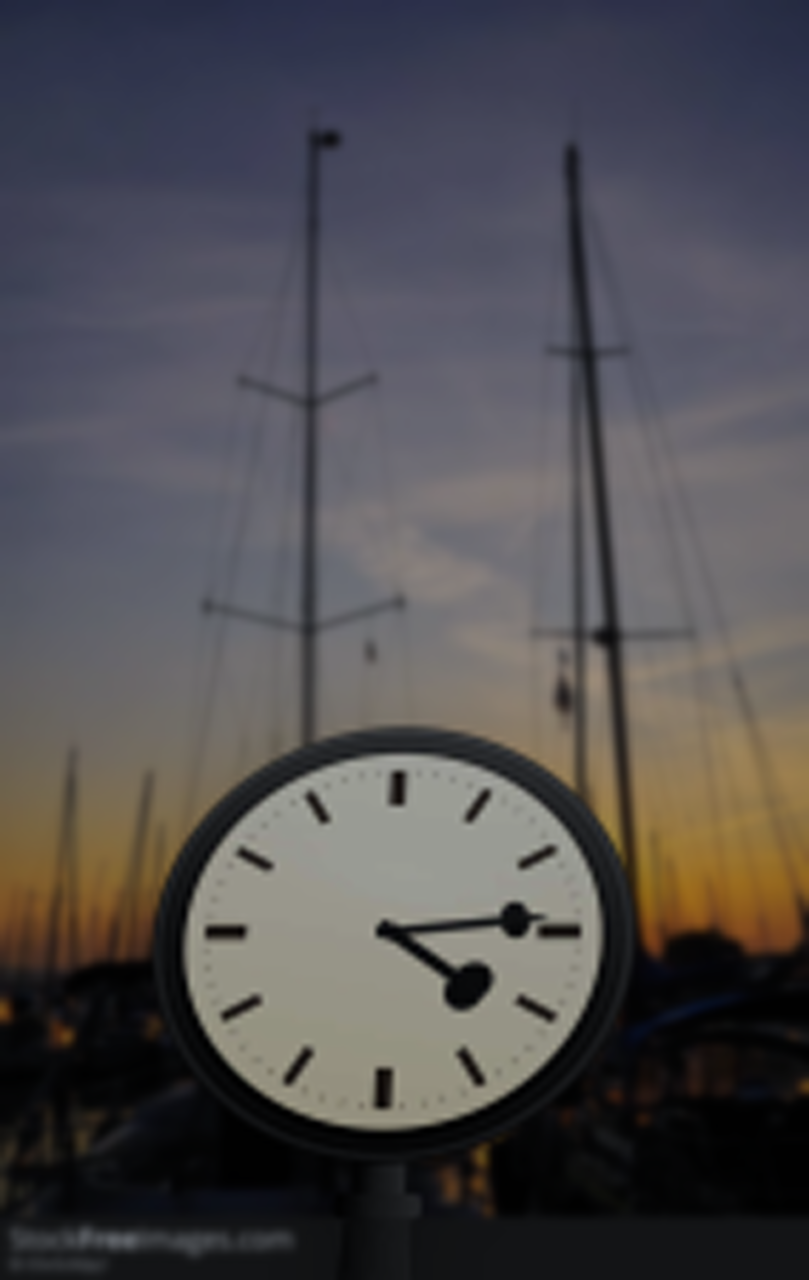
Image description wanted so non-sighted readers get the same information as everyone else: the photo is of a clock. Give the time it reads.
4:14
